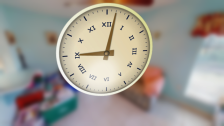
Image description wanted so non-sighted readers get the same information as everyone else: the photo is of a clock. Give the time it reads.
9:02
